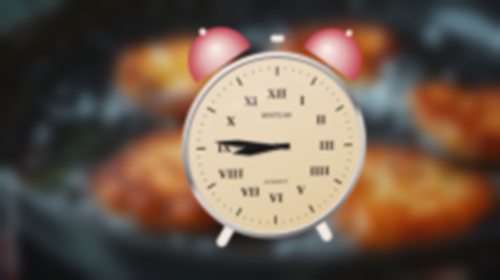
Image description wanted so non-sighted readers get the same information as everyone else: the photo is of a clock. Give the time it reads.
8:46
